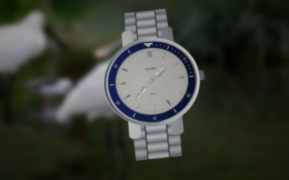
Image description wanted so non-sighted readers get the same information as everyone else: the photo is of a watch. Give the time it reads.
1:37
